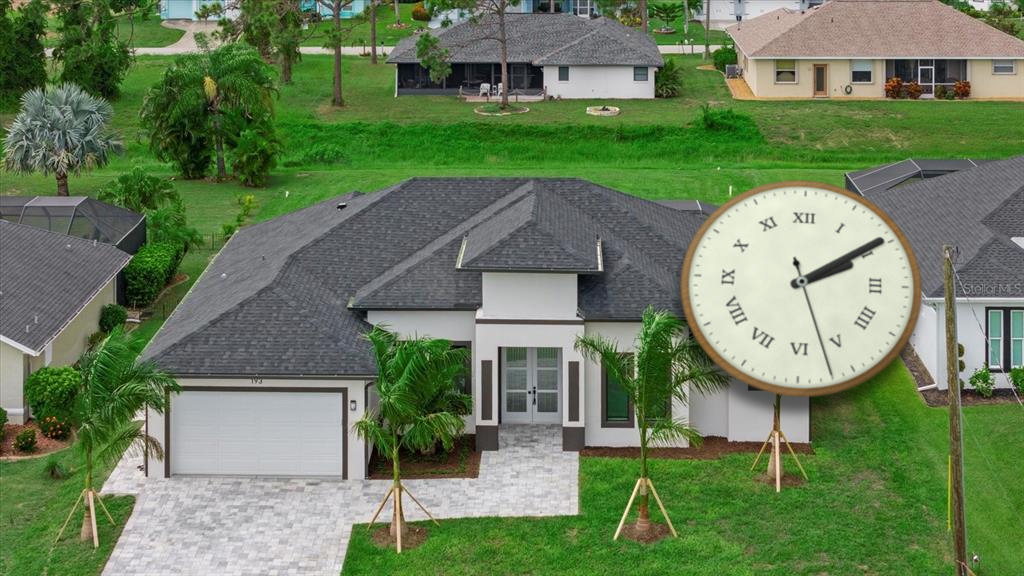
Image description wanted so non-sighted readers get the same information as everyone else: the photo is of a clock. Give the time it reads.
2:09:27
